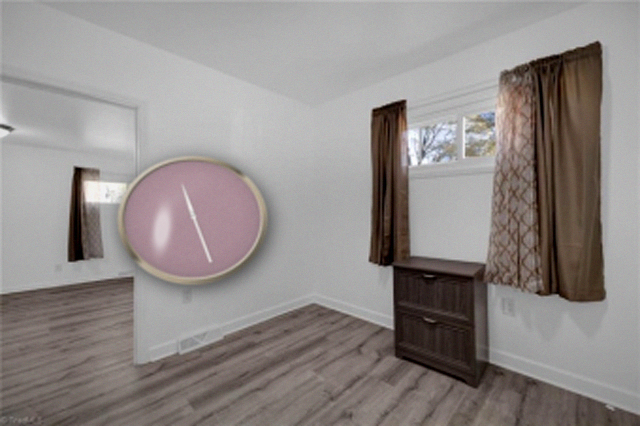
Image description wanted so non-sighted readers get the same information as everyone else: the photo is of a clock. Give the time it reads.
11:27
